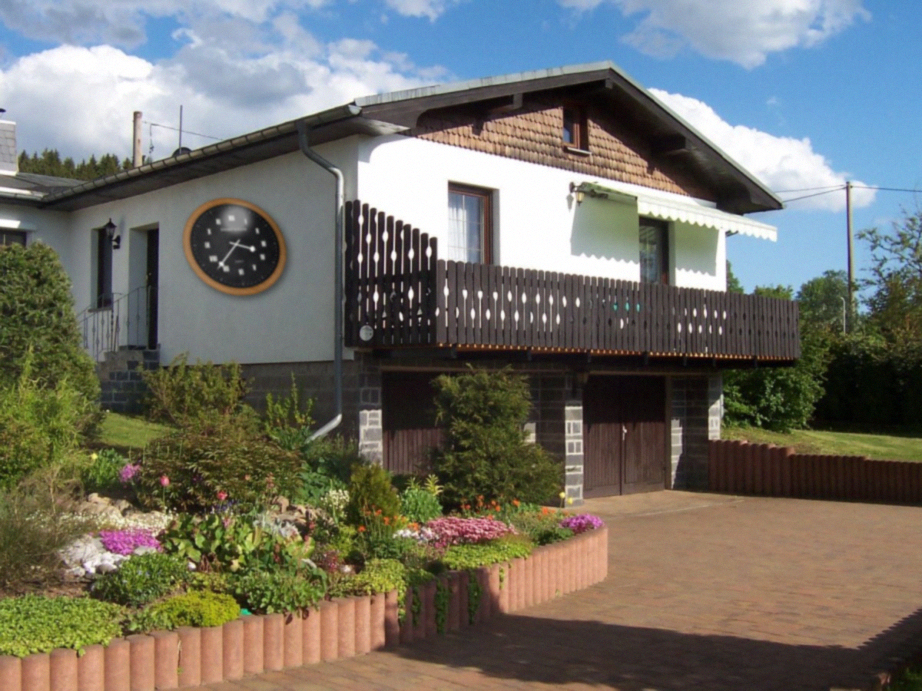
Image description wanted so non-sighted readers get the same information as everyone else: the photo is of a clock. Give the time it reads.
3:37
